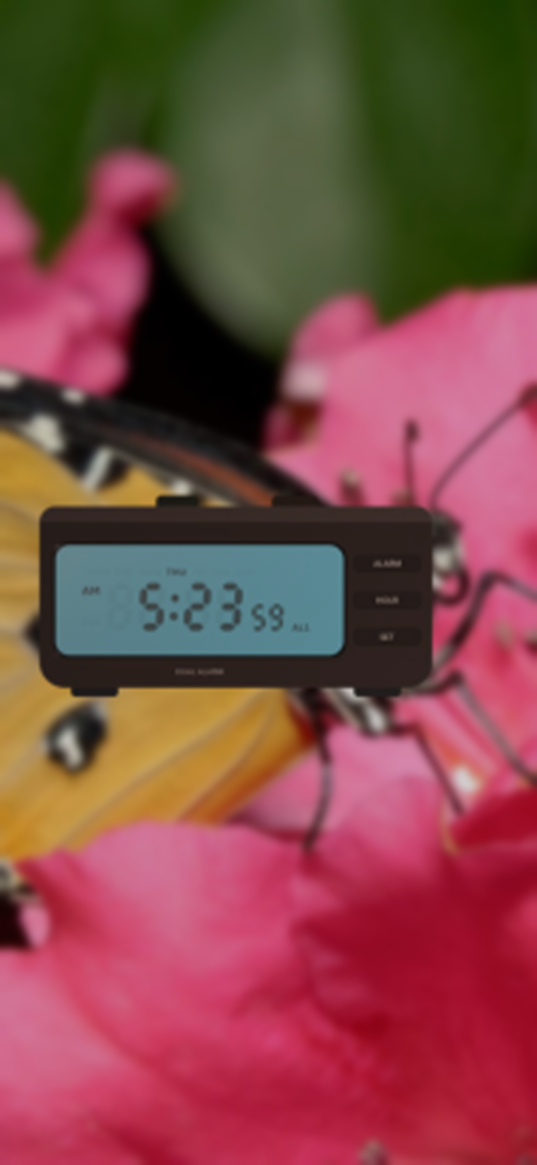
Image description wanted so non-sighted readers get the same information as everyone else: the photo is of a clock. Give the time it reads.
5:23:59
